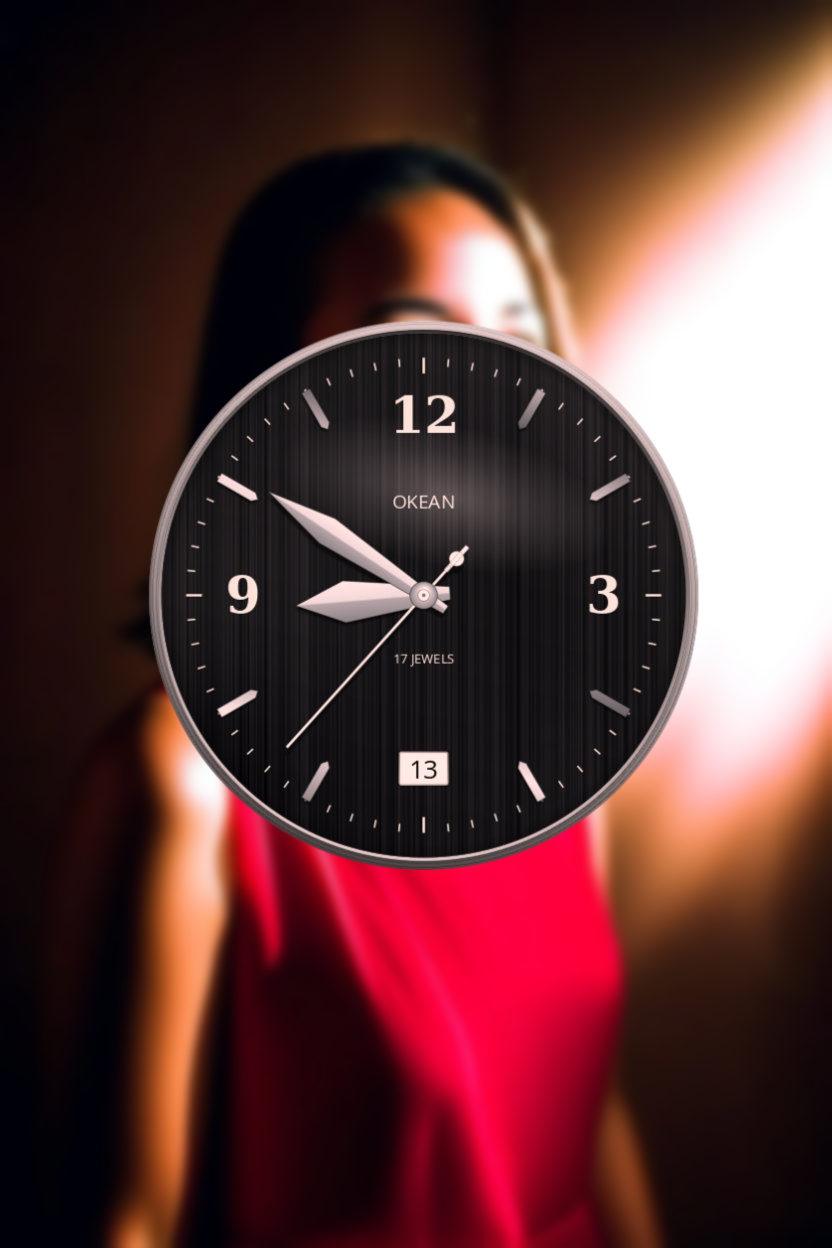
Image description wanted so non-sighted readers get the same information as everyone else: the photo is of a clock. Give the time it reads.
8:50:37
